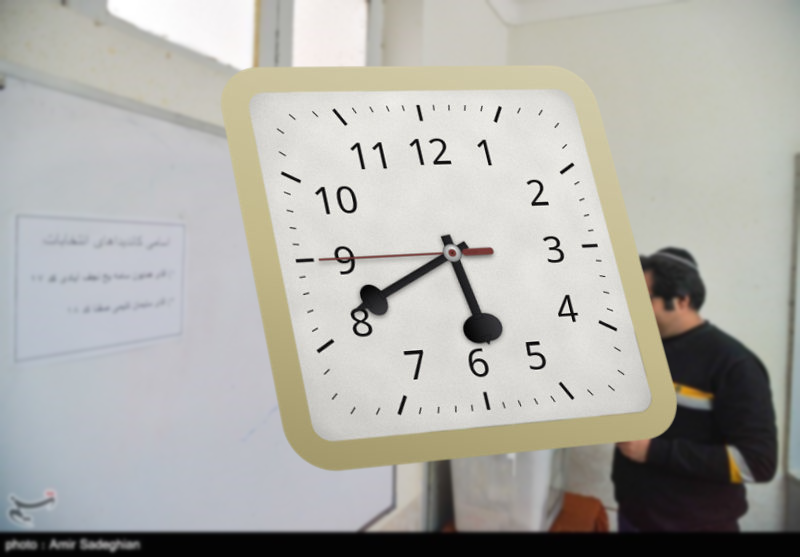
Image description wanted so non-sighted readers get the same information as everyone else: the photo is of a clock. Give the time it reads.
5:40:45
